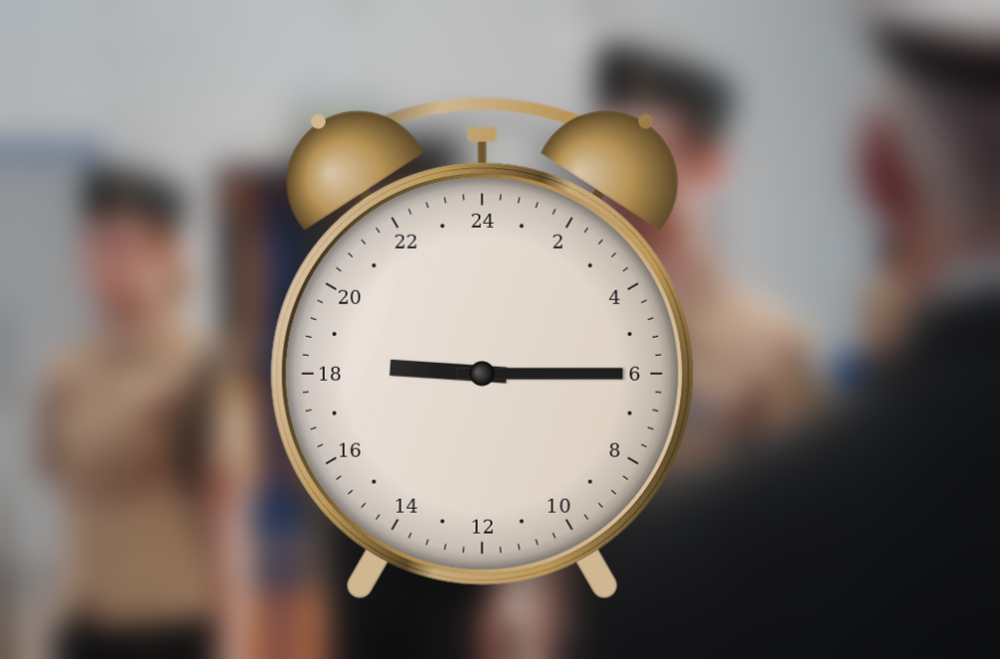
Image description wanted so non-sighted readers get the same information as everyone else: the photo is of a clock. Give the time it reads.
18:15
